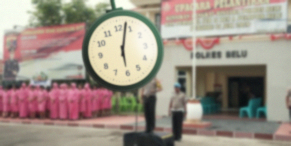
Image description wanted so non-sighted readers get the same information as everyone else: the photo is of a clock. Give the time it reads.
6:03
